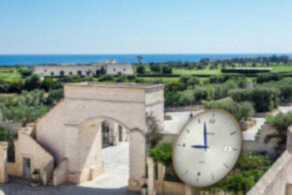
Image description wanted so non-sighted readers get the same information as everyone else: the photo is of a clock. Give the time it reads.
8:57
